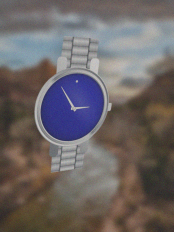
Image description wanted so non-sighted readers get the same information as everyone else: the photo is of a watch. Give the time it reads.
2:54
